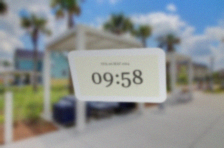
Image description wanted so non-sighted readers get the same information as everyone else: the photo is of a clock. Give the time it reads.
9:58
